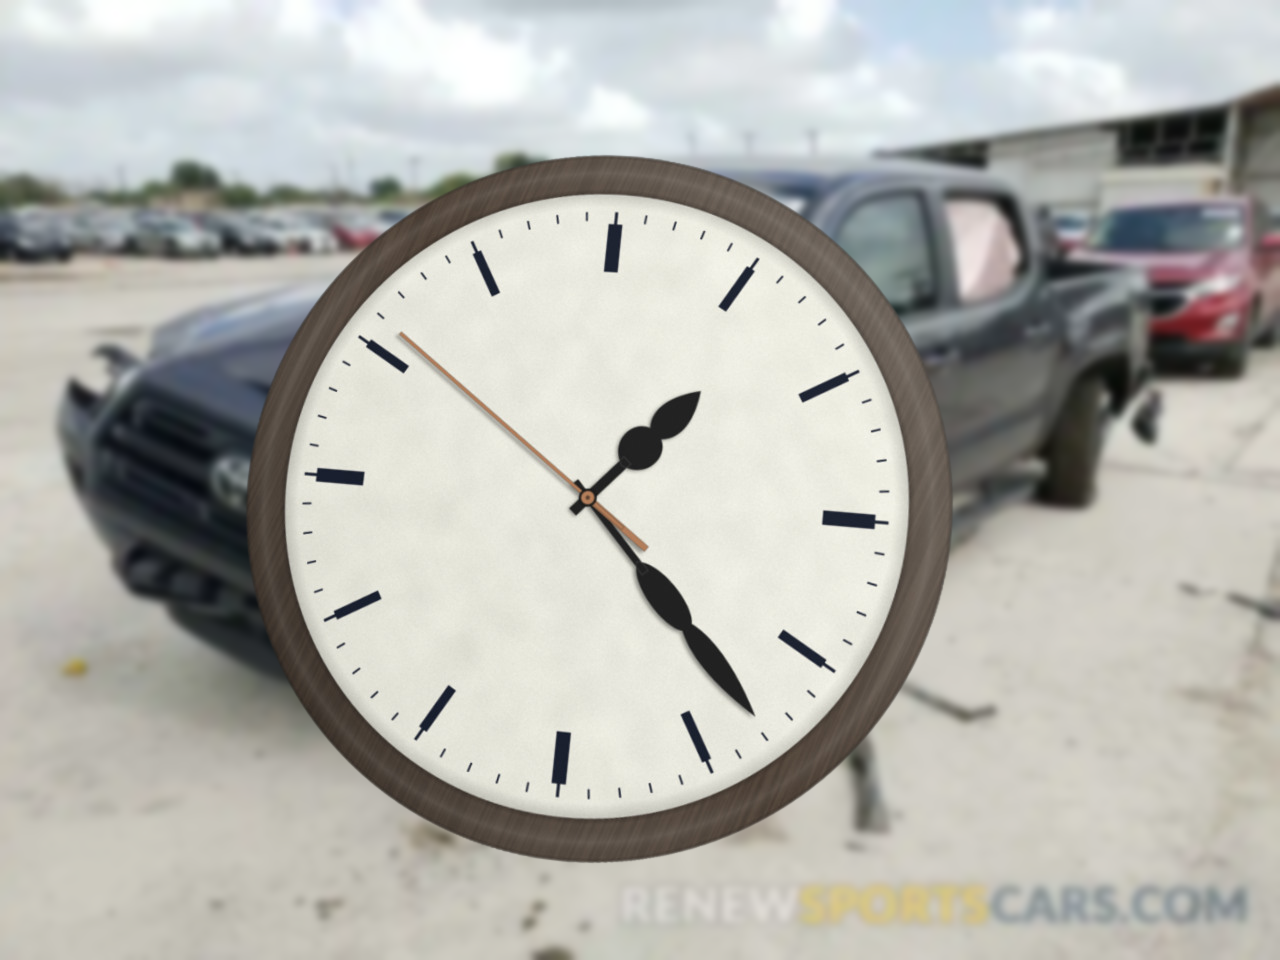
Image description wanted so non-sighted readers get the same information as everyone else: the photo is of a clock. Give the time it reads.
1:22:51
